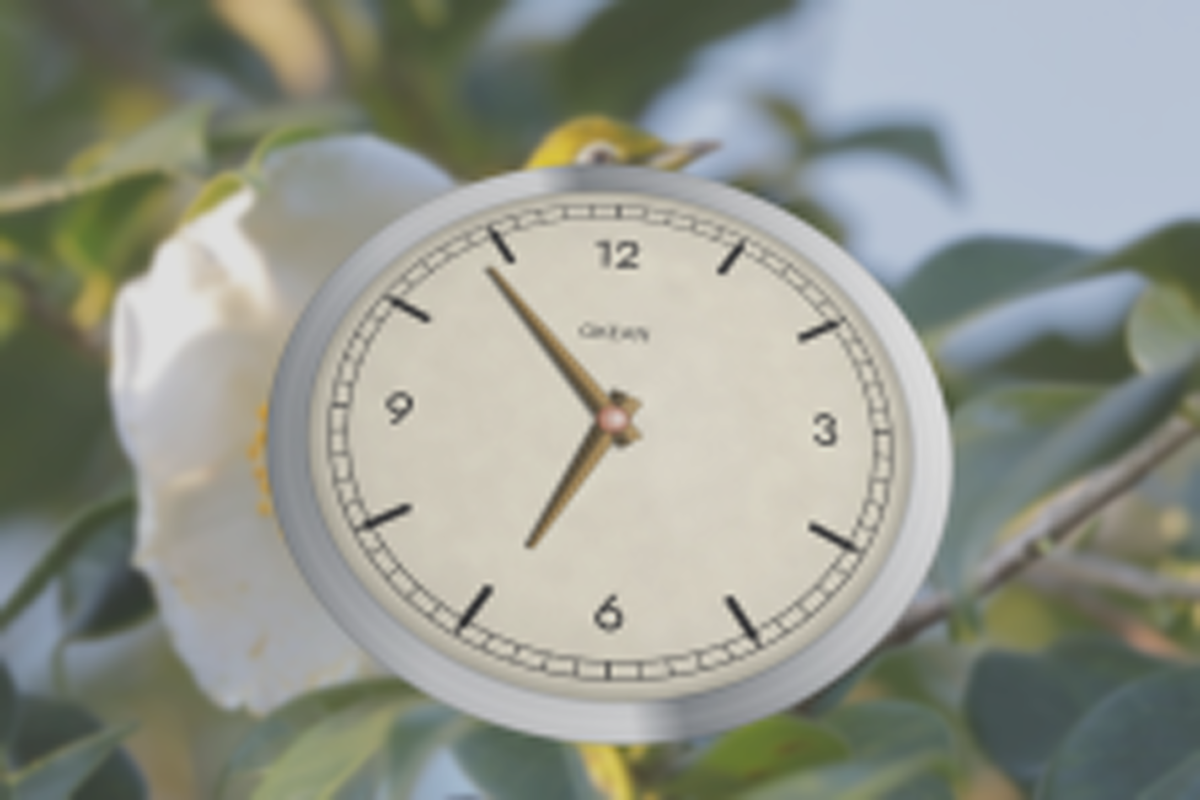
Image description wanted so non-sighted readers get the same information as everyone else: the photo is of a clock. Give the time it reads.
6:54
